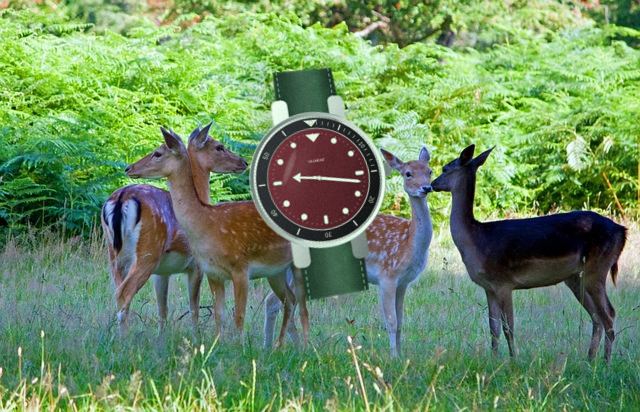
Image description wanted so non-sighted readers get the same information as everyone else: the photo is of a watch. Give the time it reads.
9:17
